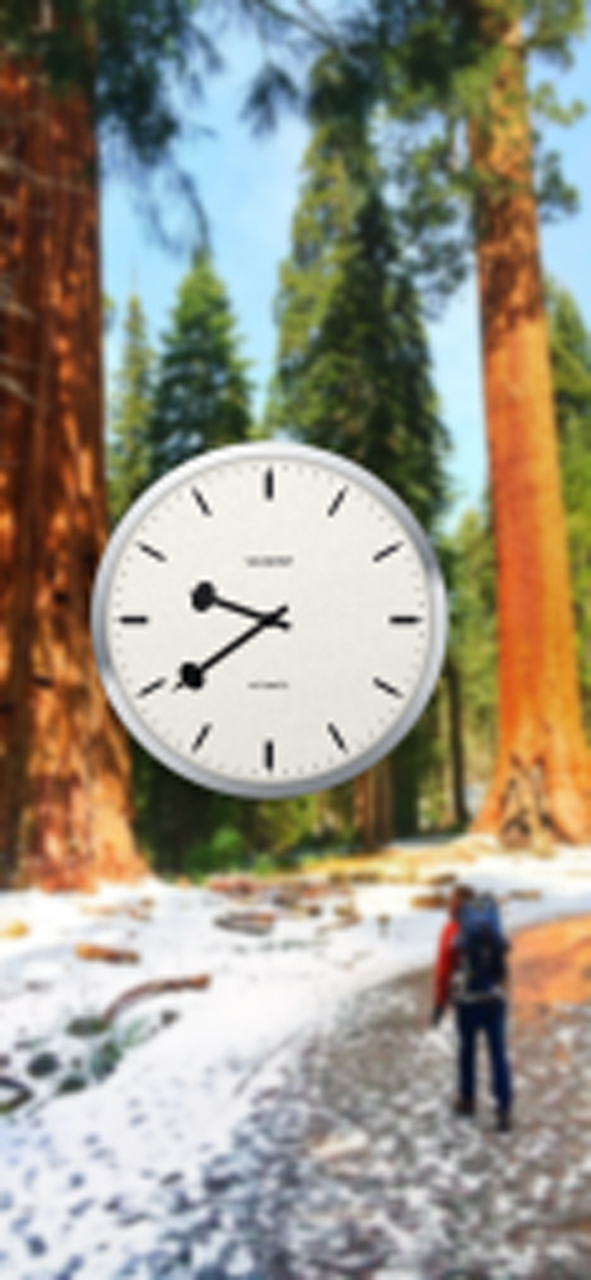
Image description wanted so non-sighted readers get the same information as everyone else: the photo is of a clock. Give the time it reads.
9:39
